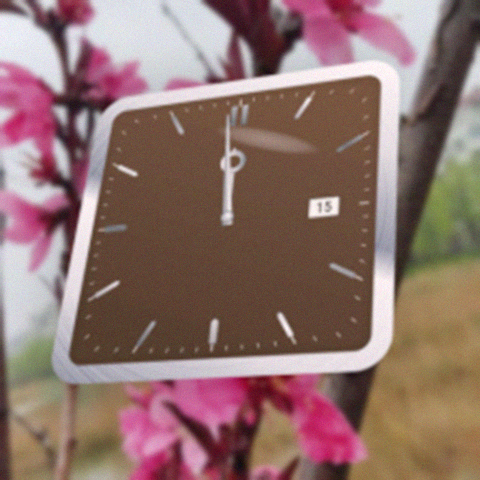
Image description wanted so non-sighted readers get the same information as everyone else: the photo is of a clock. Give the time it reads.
11:59
